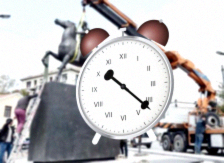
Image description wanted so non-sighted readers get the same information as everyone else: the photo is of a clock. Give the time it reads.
10:22
